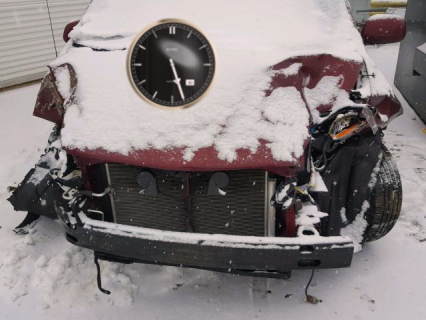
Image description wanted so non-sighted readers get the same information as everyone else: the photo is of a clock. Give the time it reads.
5:27
